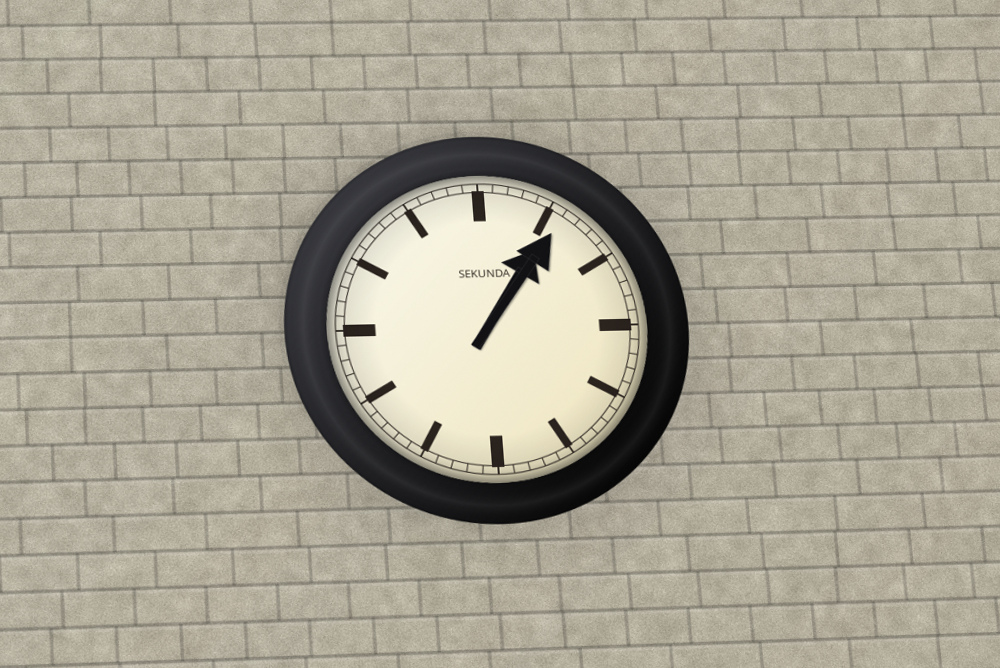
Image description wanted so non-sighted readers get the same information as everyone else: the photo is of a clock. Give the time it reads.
1:06
